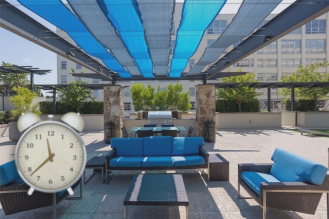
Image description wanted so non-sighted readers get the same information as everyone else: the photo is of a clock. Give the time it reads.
11:38
